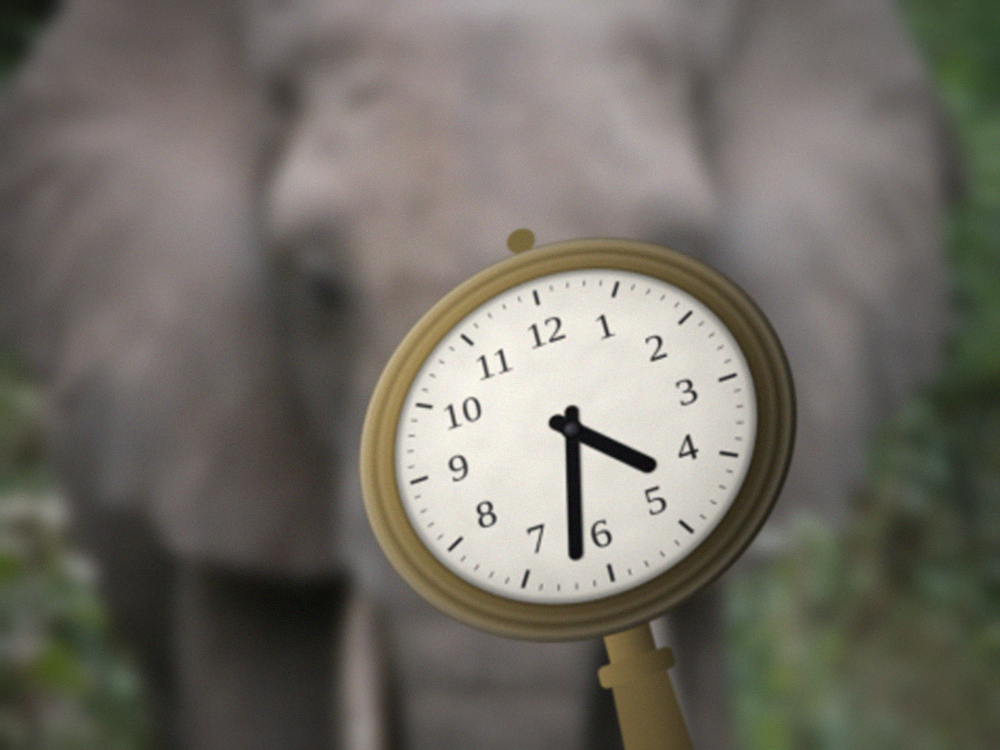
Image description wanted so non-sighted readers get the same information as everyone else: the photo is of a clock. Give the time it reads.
4:32
